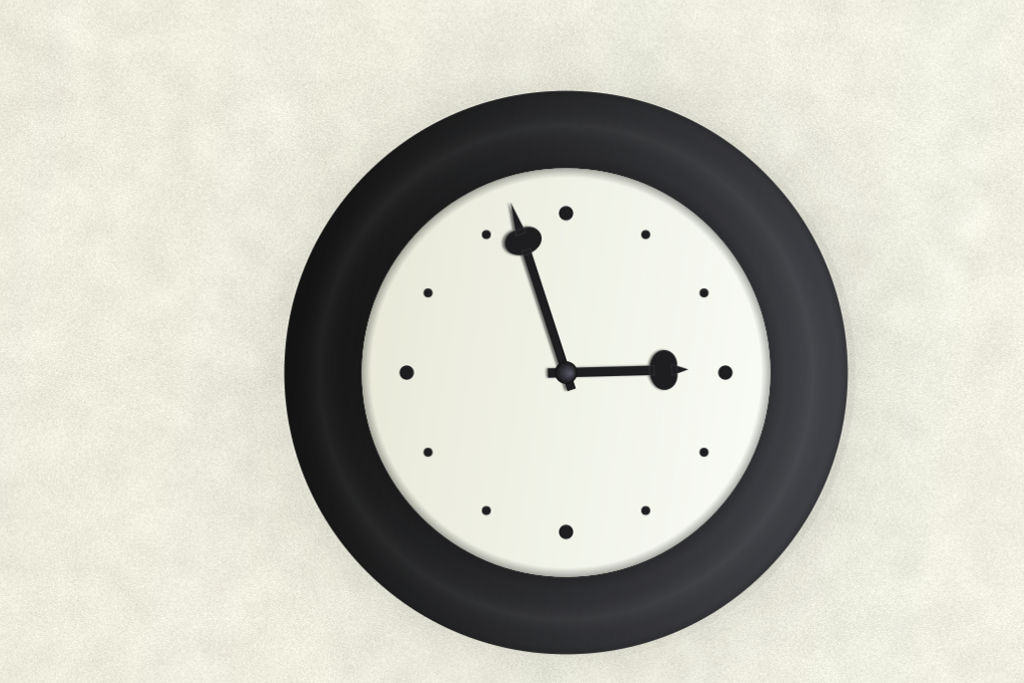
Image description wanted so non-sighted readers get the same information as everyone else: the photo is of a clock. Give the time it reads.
2:57
